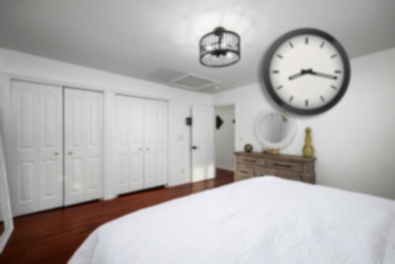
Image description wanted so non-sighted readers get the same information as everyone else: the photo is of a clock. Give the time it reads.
8:17
